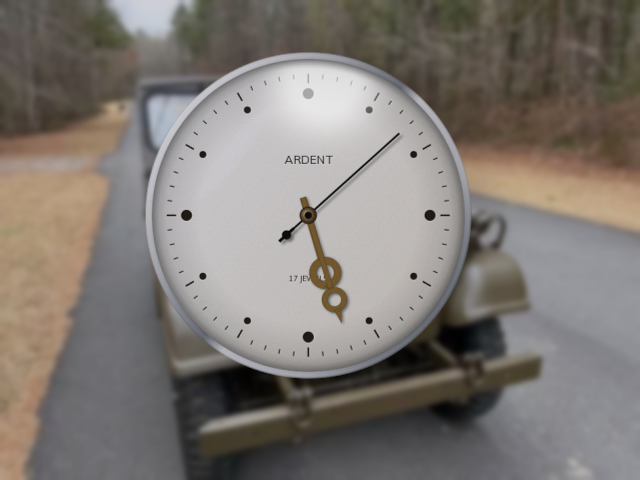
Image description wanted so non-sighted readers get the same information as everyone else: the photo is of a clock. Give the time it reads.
5:27:08
